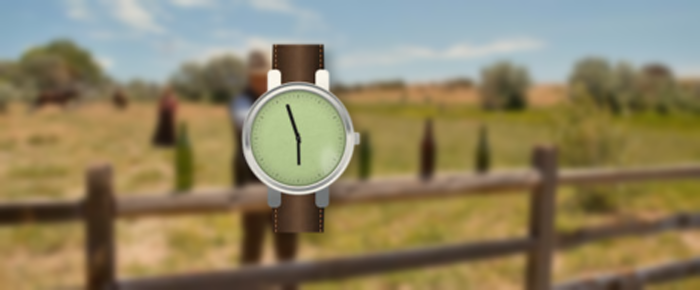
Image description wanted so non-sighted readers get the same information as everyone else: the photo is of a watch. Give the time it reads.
5:57
